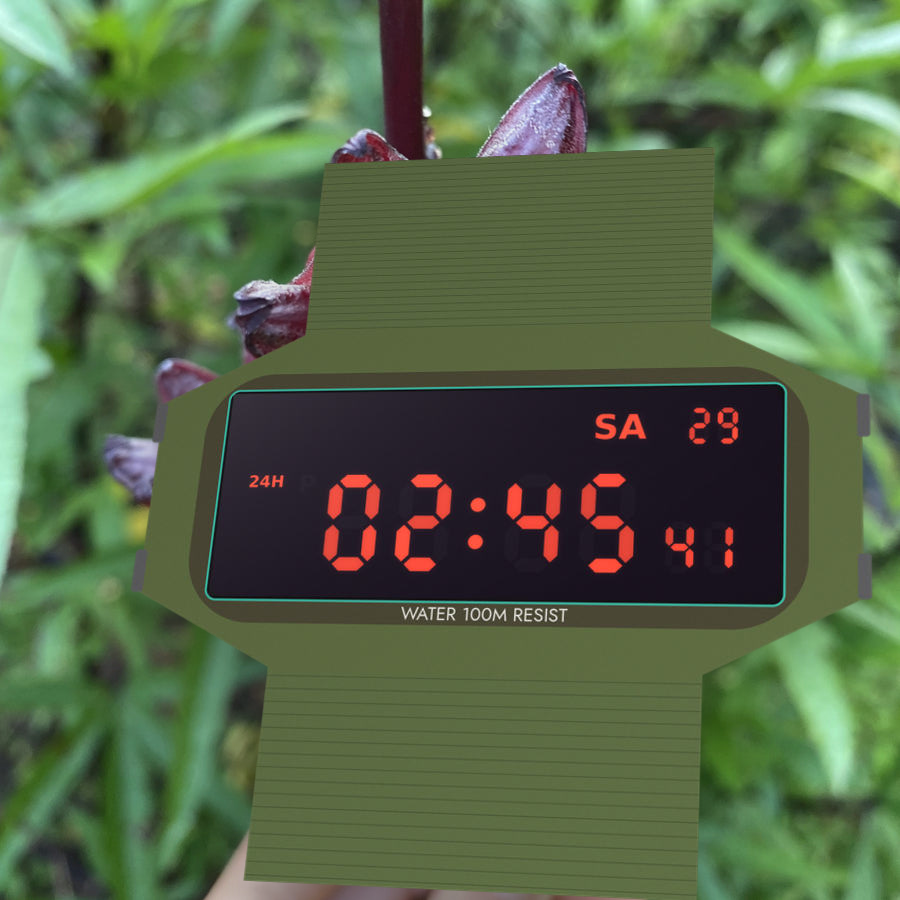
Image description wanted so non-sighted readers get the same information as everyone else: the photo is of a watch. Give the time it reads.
2:45:41
